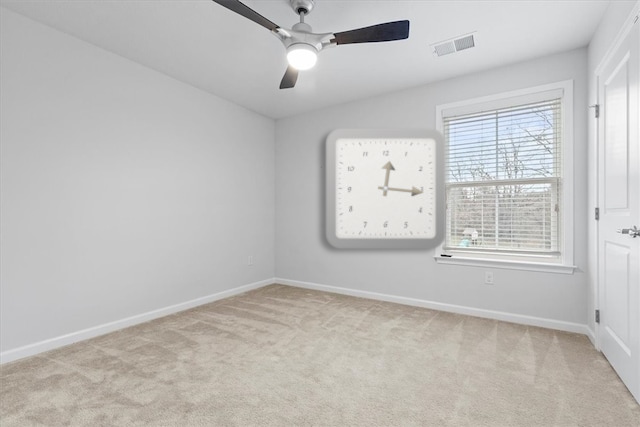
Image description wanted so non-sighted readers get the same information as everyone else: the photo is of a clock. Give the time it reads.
12:16
